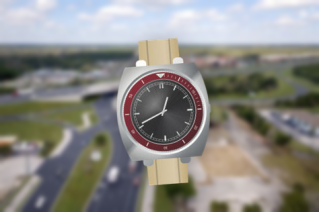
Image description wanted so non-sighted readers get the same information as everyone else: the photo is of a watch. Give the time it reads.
12:41
